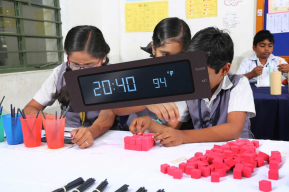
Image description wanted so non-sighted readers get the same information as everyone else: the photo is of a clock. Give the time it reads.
20:40
